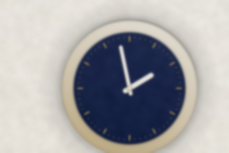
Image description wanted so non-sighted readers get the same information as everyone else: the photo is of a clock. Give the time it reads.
1:58
